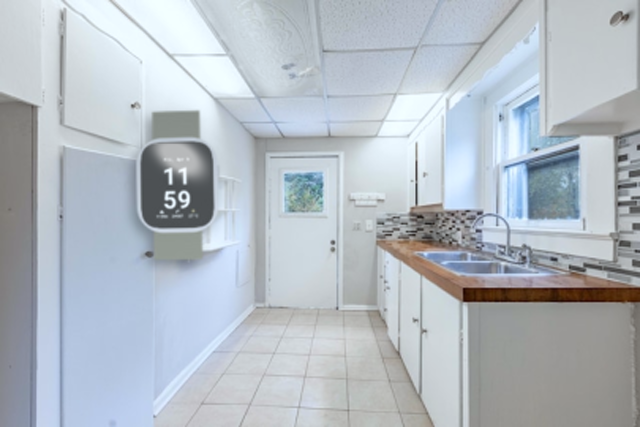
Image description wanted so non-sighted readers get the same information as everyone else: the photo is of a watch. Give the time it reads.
11:59
